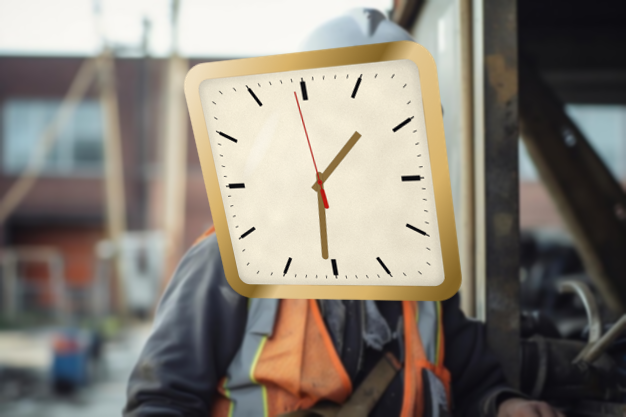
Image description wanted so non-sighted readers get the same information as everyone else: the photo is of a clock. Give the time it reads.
1:30:59
